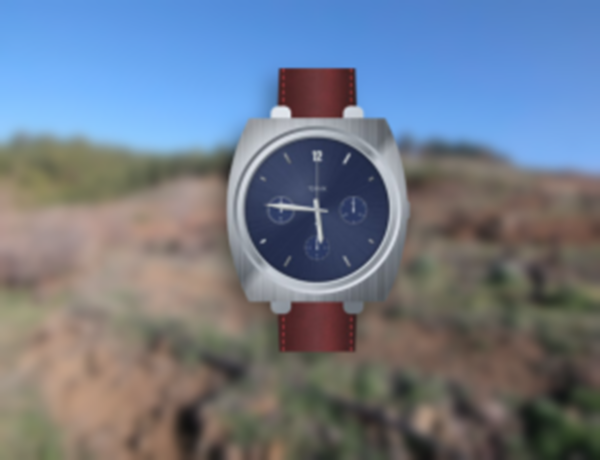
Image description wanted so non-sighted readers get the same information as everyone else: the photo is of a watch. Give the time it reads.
5:46
